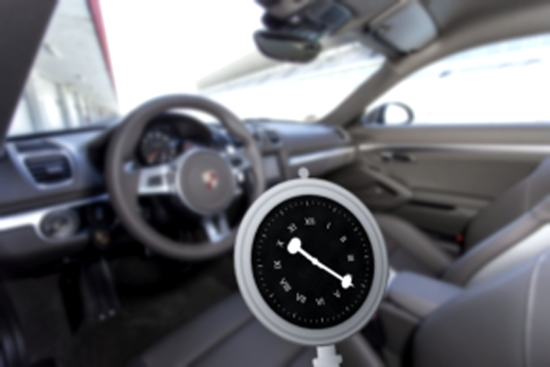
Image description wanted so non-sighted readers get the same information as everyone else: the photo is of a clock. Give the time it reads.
10:21
